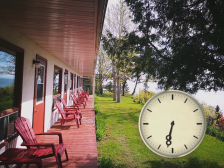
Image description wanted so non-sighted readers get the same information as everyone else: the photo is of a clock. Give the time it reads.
6:32
